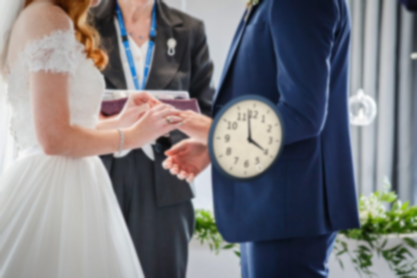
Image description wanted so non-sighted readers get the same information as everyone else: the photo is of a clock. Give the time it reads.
3:58
